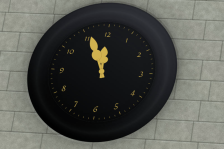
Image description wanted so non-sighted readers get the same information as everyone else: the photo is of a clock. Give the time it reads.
11:56
